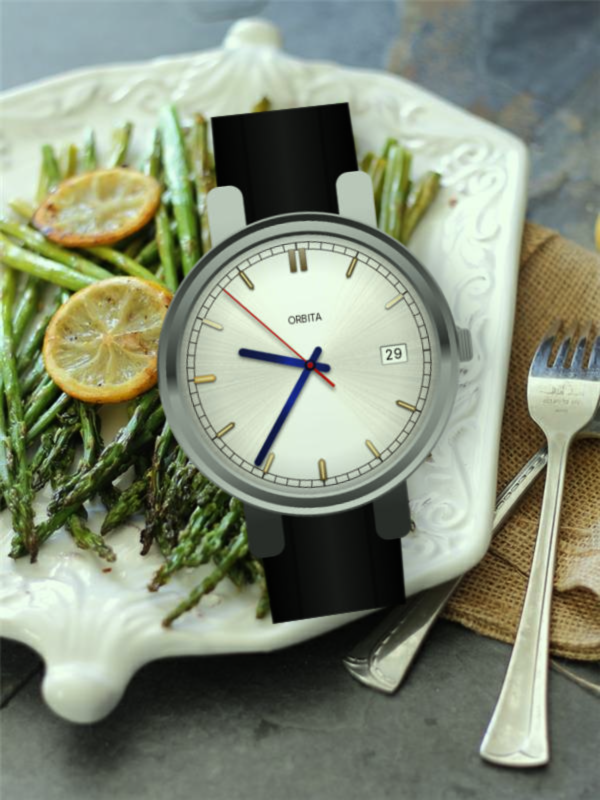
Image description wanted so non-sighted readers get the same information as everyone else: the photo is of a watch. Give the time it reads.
9:35:53
